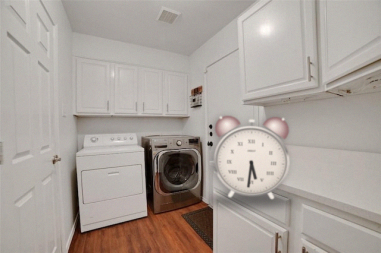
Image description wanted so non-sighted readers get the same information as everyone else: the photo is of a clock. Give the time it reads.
5:31
